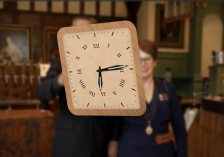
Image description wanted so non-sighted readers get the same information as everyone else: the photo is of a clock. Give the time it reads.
6:14
